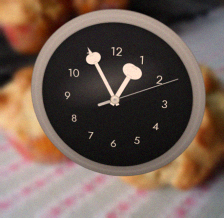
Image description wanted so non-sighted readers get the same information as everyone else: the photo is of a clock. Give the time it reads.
12:55:11
